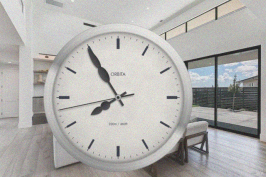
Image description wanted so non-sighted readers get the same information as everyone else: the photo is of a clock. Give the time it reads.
7:54:43
